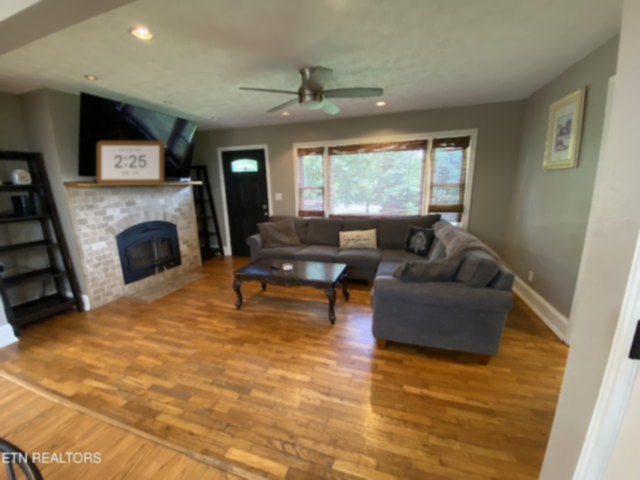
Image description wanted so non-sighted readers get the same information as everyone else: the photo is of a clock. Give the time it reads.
2:25
